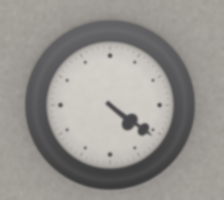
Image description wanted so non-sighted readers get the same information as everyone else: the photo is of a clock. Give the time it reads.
4:21
